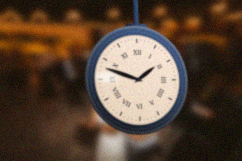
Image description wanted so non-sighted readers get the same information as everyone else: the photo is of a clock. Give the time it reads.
1:48
